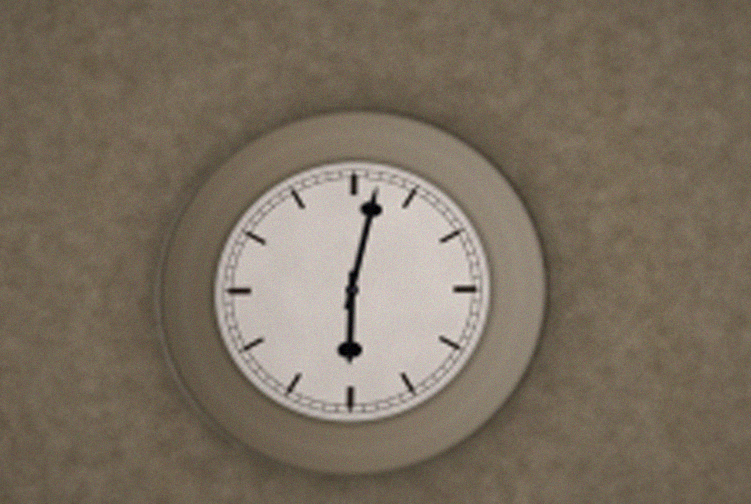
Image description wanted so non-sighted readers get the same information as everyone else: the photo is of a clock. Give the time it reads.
6:02
